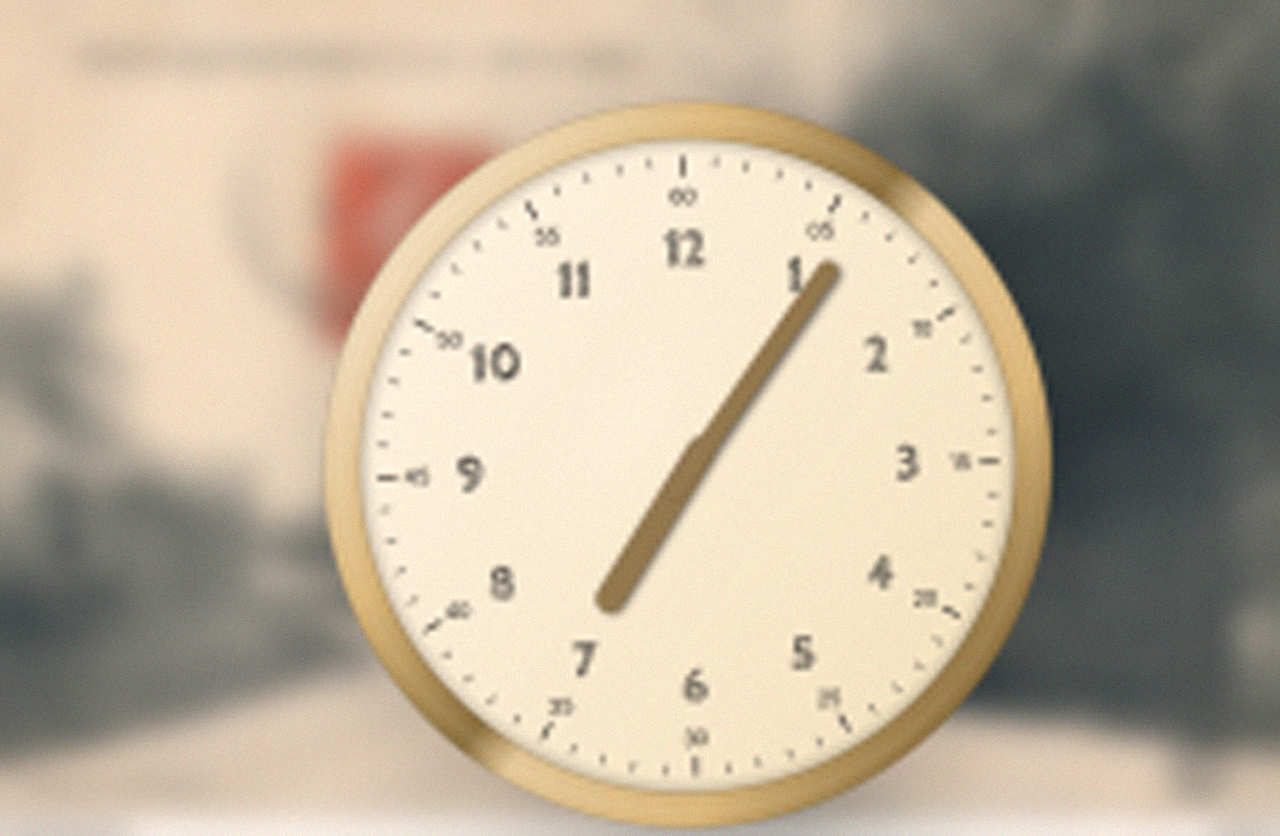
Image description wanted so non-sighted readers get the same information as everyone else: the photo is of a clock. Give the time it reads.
7:06
